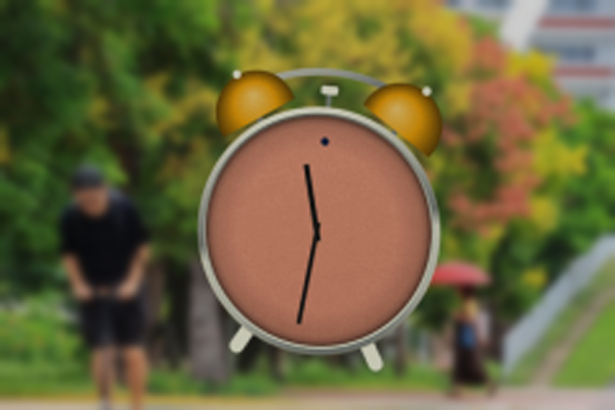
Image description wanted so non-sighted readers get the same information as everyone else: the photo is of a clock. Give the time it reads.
11:31
